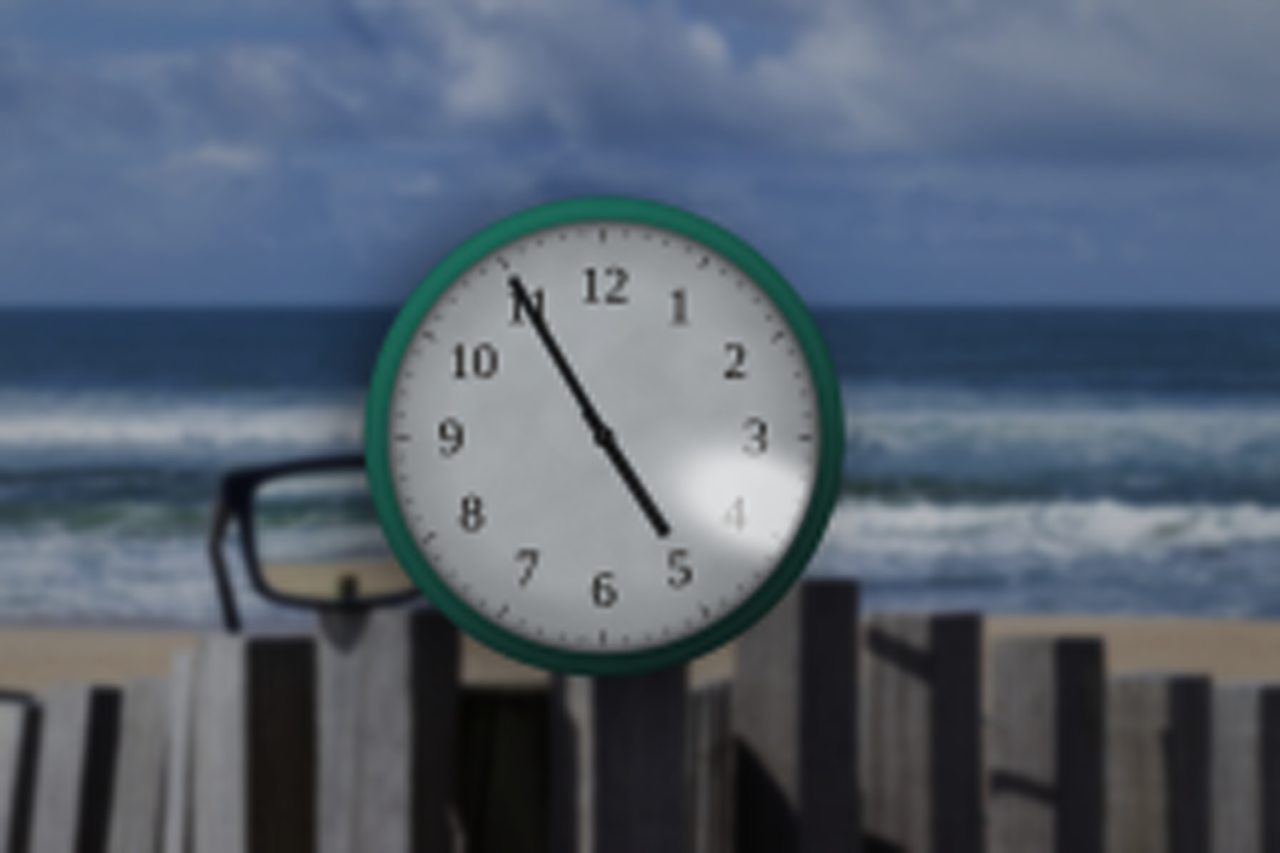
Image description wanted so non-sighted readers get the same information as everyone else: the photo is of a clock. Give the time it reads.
4:55
